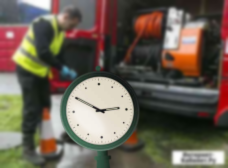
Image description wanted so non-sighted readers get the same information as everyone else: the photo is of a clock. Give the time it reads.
2:50
